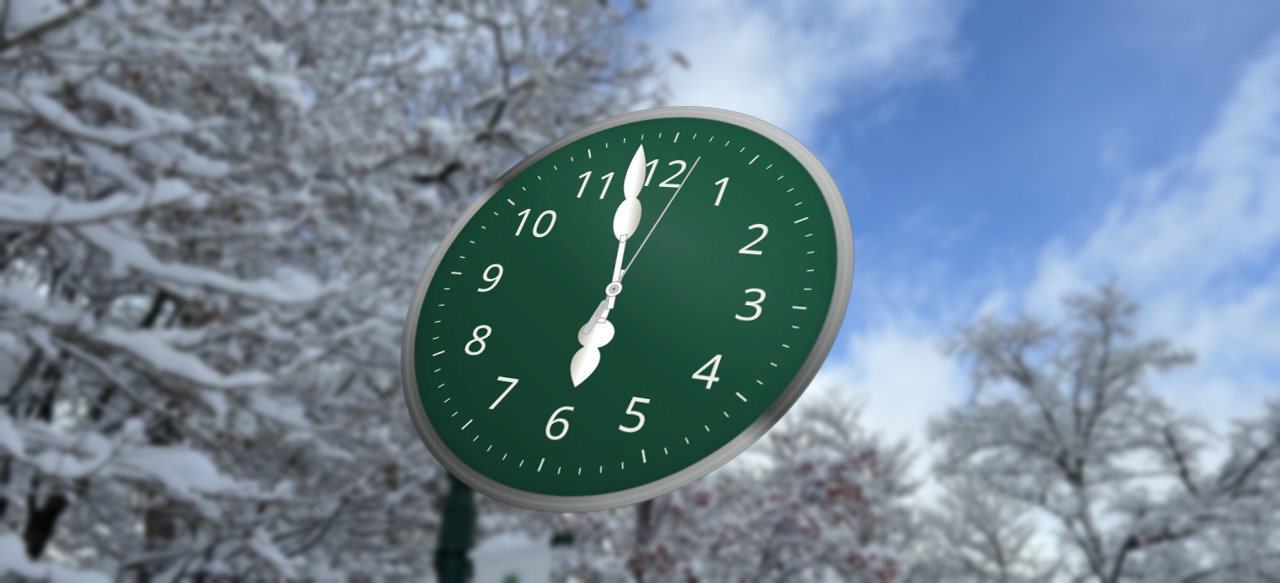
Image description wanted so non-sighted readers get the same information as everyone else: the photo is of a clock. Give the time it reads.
5:58:02
